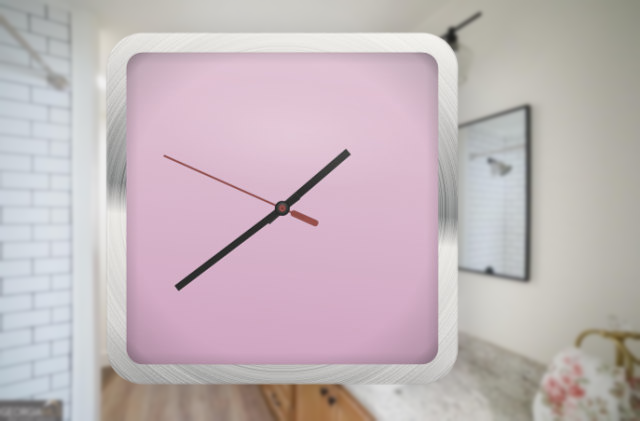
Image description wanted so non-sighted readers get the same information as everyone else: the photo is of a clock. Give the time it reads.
1:38:49
